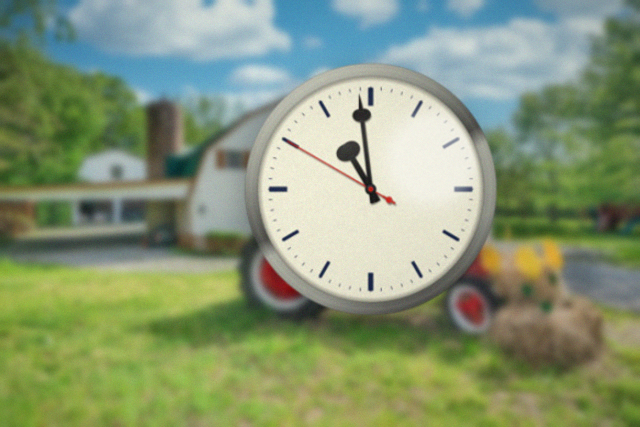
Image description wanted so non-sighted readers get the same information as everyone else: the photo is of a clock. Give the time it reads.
10:58:50
